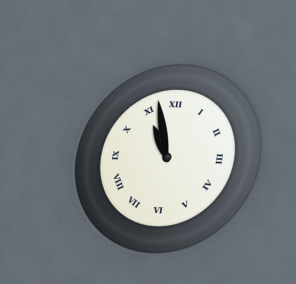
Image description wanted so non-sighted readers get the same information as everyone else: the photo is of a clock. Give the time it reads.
10:57
